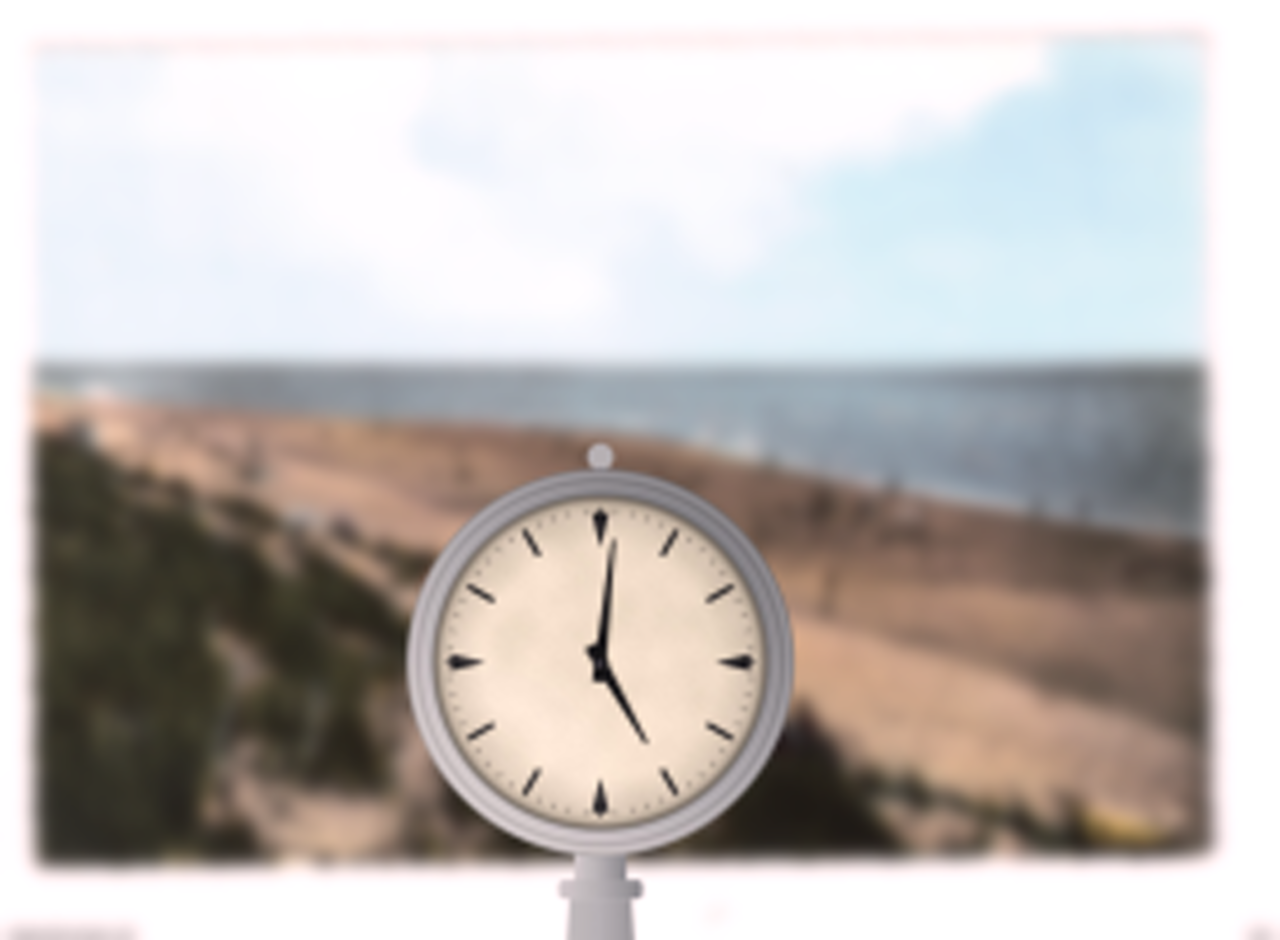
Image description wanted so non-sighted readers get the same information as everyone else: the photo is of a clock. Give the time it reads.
5:01
